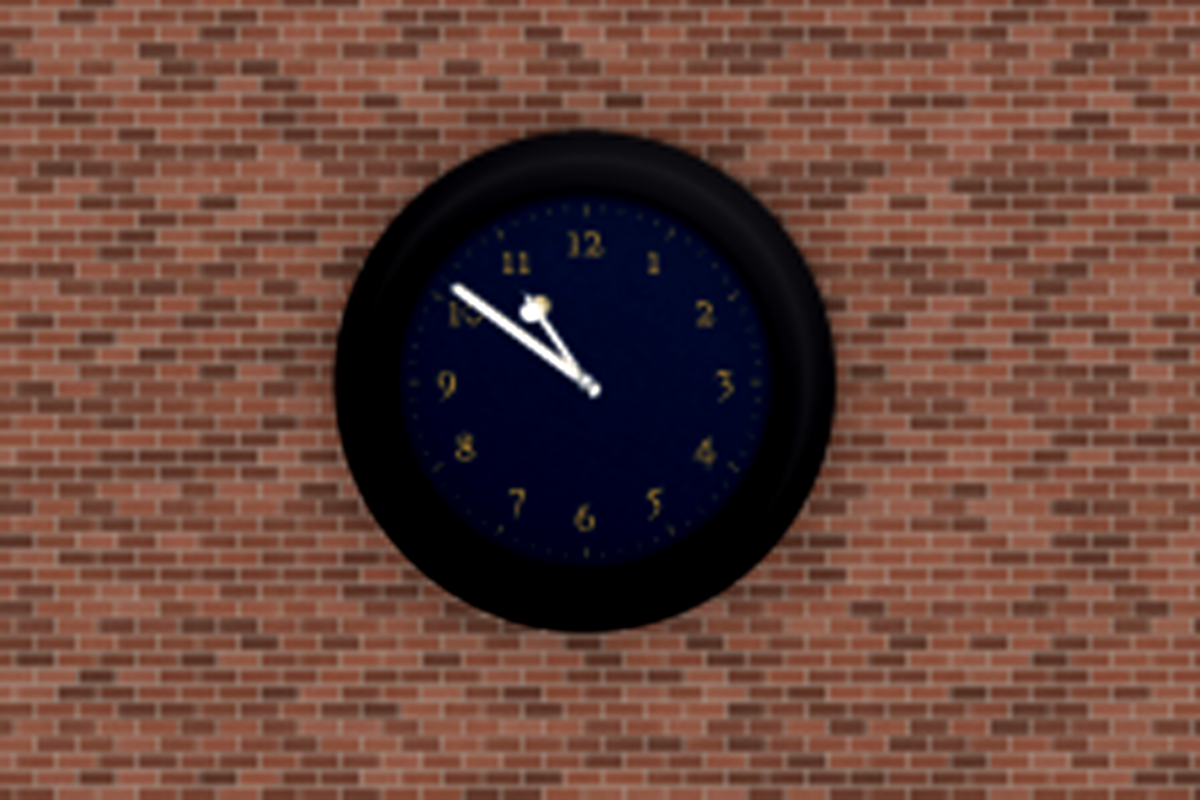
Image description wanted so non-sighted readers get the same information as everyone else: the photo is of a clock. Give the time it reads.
10:51
